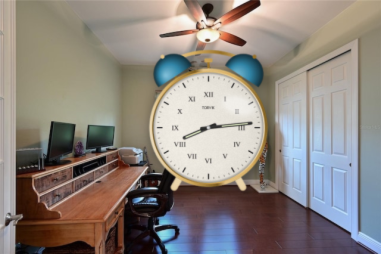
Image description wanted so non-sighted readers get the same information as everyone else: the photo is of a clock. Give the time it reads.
8:14
